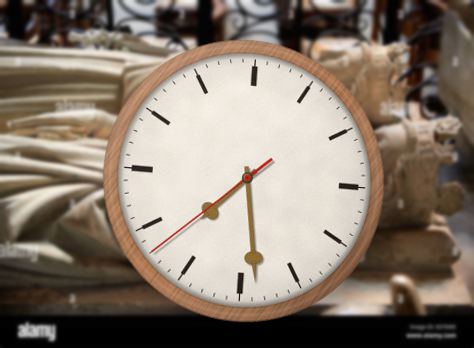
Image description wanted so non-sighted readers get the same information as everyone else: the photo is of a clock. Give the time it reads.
7:28:38
